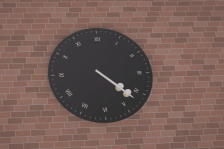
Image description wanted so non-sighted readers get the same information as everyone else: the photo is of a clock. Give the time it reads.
4:22
